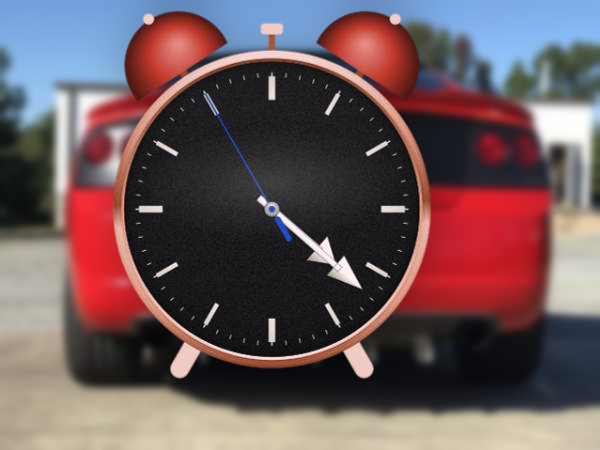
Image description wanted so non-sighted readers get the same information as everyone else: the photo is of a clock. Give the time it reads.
4:21:55
